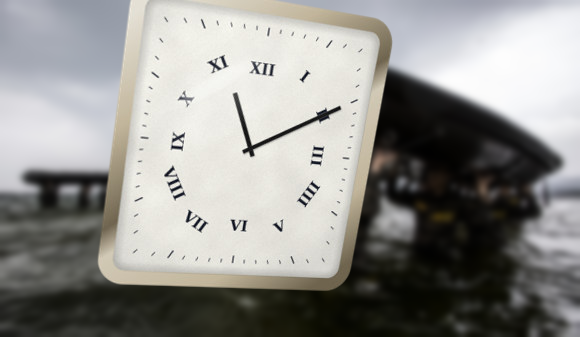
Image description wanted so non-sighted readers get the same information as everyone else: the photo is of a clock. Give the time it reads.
11:10
